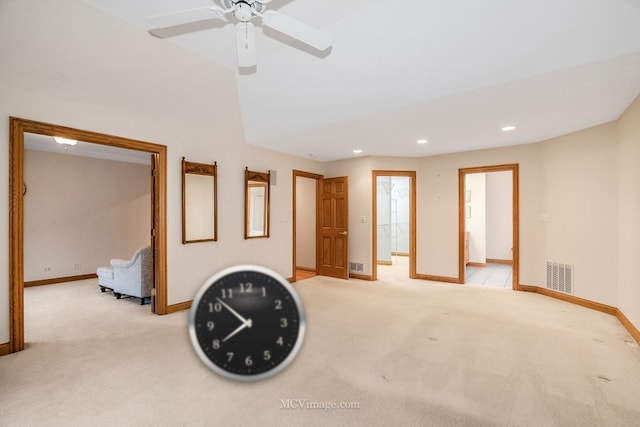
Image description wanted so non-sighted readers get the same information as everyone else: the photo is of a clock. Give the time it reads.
7:52
